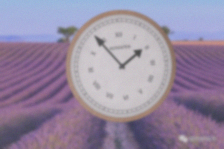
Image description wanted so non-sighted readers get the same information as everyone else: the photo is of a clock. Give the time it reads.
1:54
